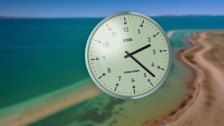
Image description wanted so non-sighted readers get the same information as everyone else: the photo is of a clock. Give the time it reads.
2:23
